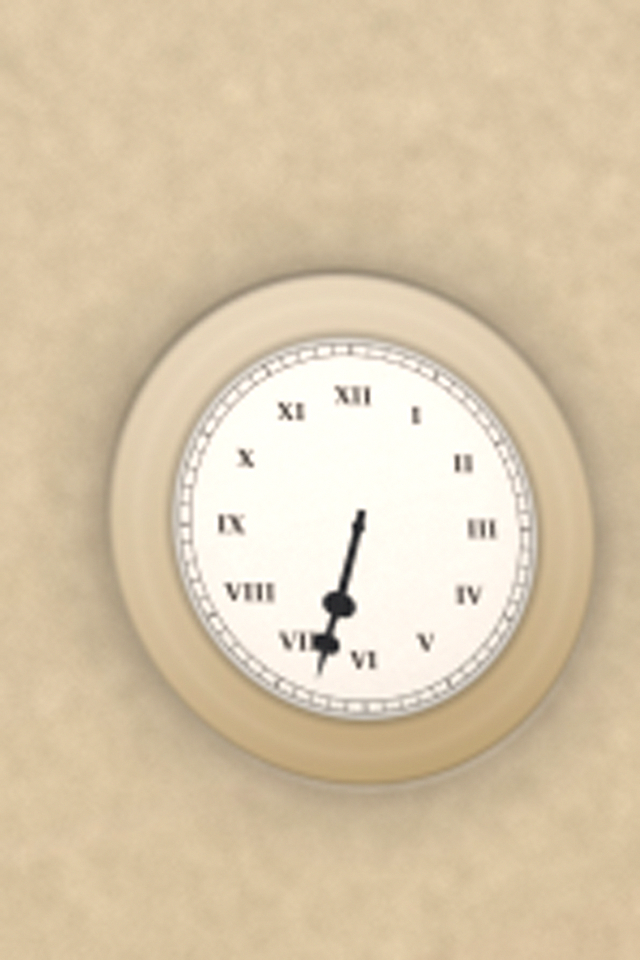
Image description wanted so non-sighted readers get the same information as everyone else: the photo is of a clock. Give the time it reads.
6:33
